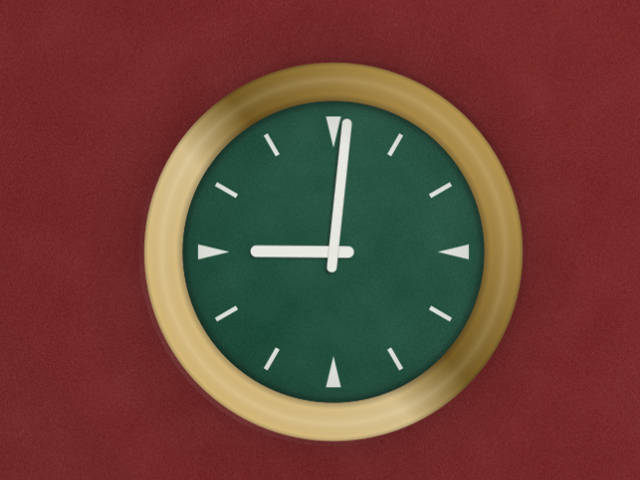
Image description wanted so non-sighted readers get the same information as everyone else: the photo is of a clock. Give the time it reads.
9:01
